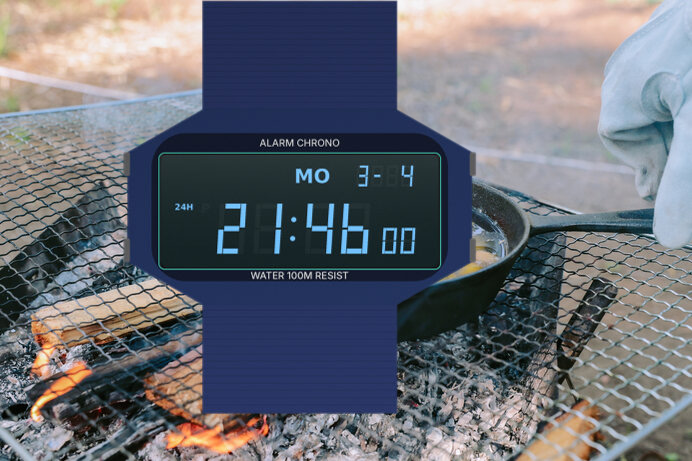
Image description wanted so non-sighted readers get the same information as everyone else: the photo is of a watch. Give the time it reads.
21:46:00
